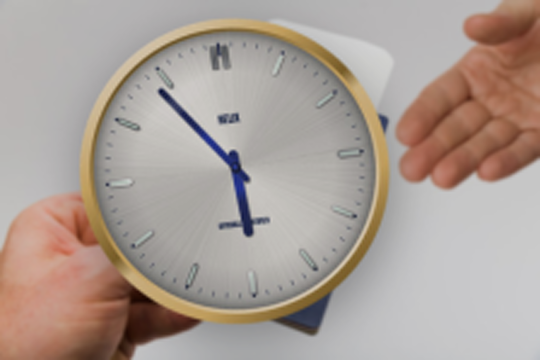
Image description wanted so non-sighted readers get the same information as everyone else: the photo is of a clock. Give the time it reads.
5:54
